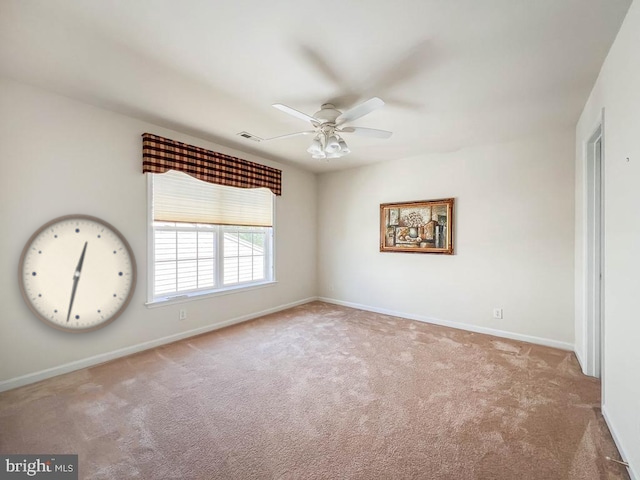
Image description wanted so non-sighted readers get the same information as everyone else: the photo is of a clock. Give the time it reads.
12:32
